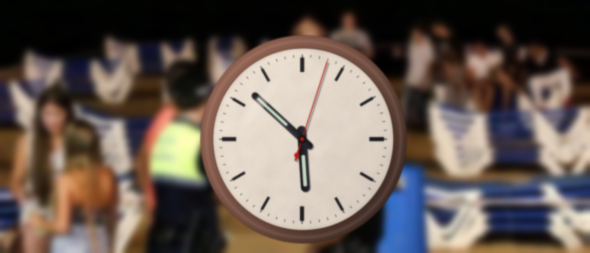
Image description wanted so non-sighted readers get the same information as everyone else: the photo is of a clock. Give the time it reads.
5:52:03
